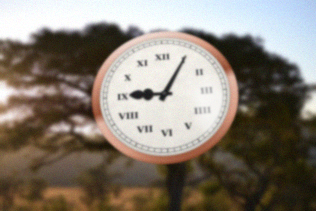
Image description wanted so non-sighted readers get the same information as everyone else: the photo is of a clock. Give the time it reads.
9:05
